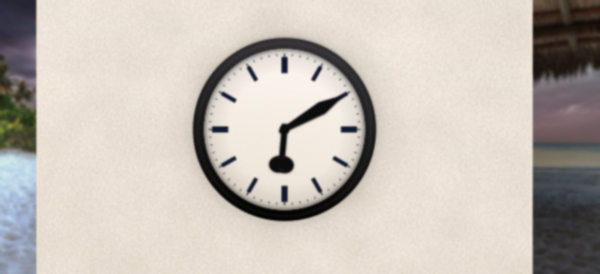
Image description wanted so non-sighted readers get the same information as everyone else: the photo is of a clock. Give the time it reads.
6:10
